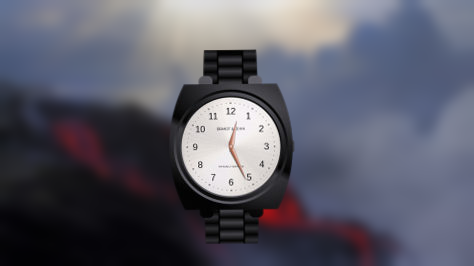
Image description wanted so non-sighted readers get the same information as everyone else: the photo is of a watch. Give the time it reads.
12:26
